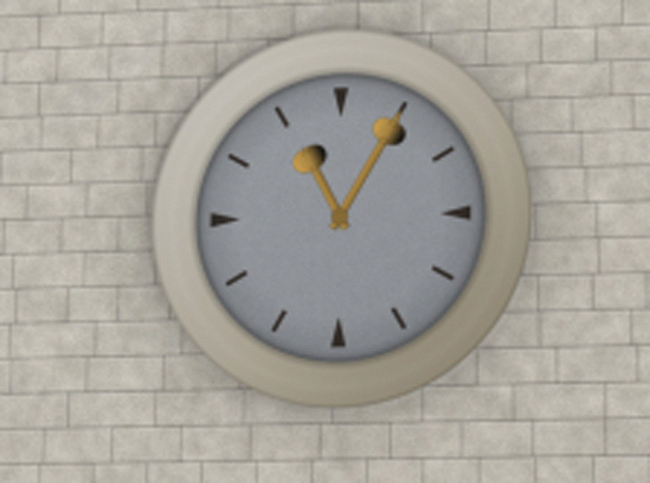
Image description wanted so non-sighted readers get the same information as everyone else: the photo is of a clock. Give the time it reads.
11:05
